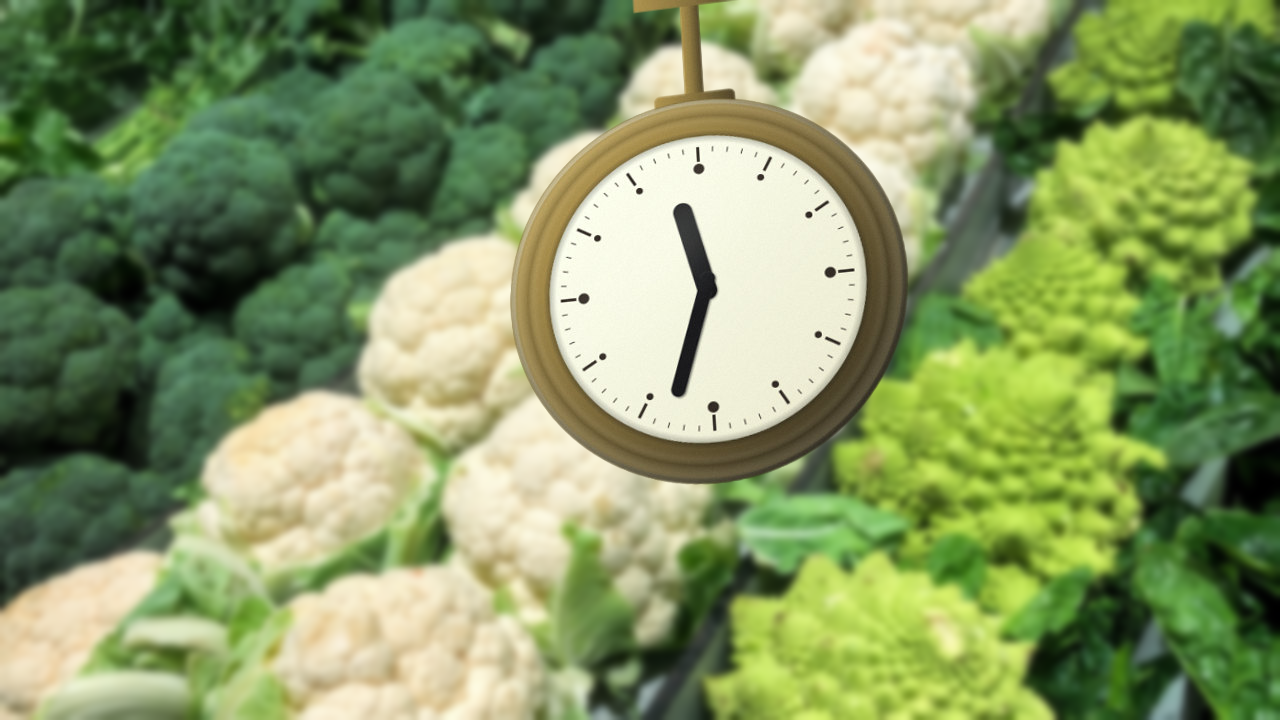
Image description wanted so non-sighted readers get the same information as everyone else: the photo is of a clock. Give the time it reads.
11:33
